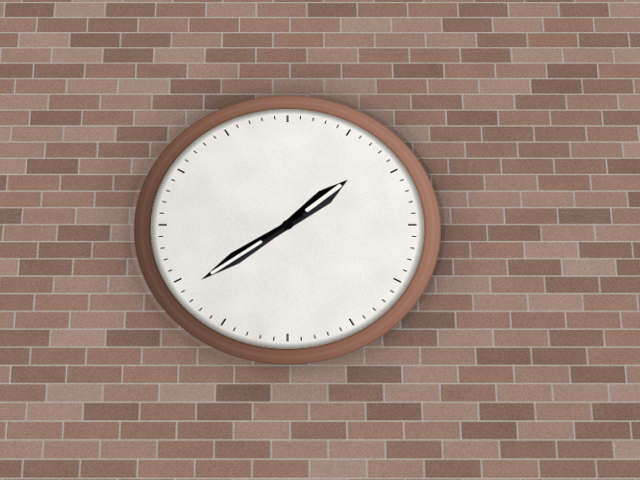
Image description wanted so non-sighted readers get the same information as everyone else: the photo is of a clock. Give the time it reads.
1:39
